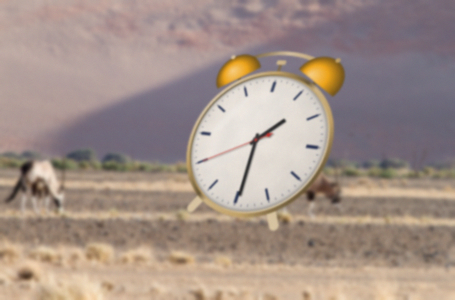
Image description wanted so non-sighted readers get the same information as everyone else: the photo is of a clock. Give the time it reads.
1:29:40
